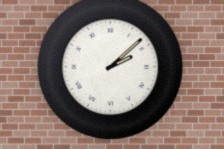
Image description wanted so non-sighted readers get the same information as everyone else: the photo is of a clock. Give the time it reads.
2:08
